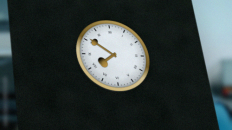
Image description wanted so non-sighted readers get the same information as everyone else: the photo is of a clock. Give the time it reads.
7:51
